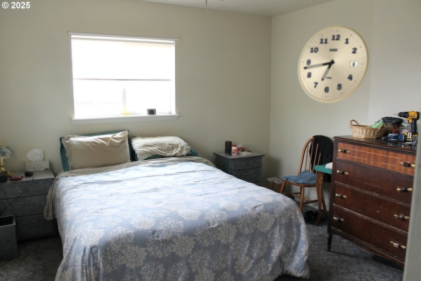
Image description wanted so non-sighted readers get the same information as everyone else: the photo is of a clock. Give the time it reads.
6:43
